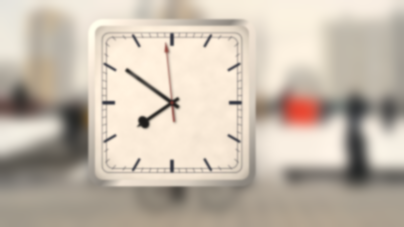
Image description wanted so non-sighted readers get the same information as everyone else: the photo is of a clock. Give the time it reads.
7:50:59
